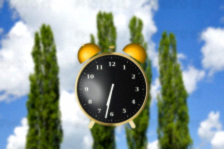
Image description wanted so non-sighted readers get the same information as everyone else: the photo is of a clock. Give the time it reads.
6:32
